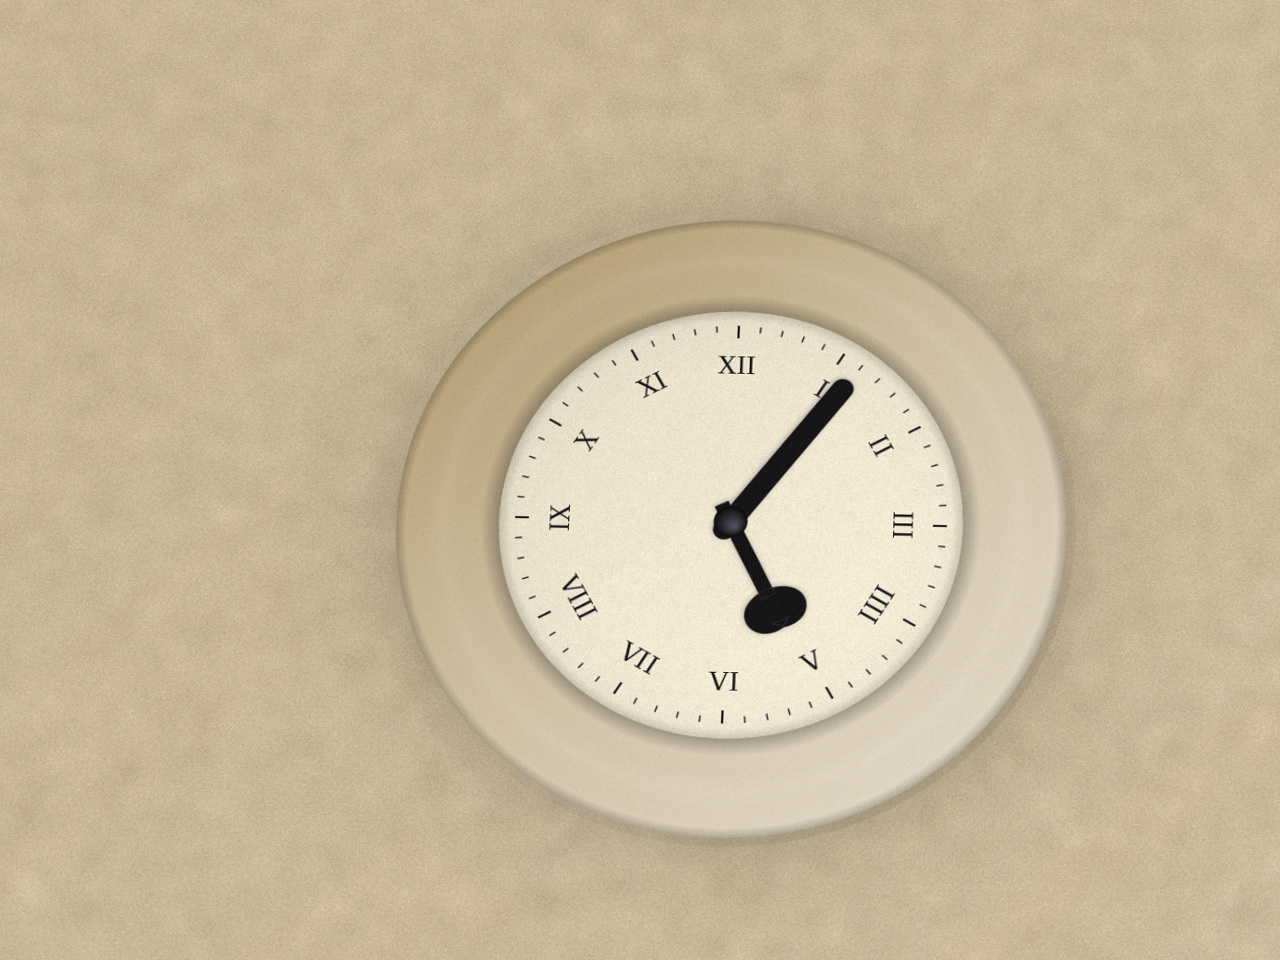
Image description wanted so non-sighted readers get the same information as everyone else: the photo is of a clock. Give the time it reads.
5:06
